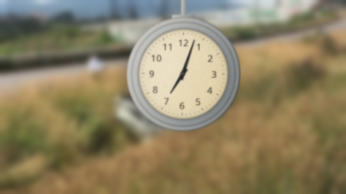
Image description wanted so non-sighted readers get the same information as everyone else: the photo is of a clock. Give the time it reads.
7:03
